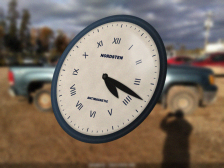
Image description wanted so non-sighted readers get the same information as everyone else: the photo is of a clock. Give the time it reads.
4:18
